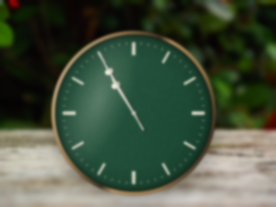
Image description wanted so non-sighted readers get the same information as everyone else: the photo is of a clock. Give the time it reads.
10:54:55
